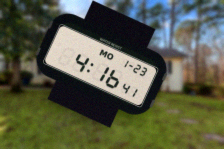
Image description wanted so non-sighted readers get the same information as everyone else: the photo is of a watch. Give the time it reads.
4:16:41
